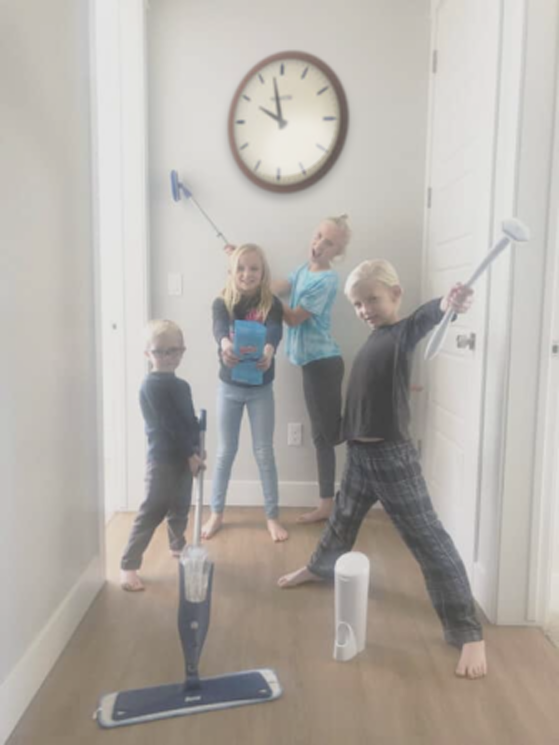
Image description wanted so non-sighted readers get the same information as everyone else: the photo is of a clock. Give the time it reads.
9:58
